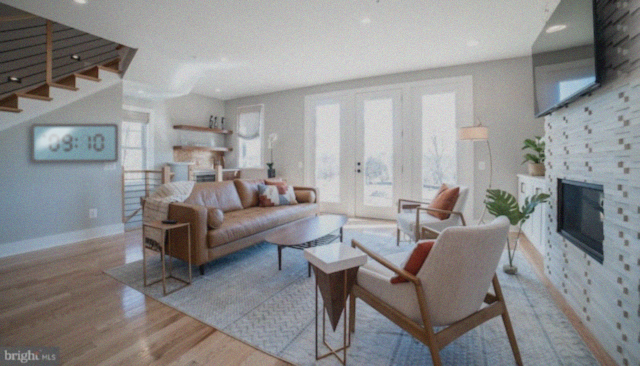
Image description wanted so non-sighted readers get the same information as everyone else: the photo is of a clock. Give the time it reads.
9:10
